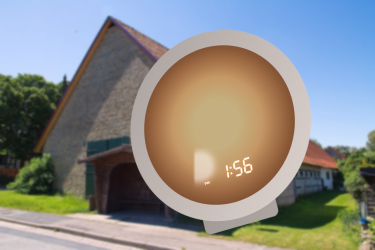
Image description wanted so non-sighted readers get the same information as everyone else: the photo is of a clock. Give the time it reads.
1:56
